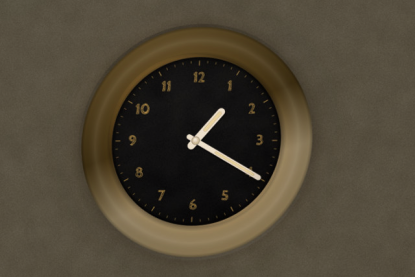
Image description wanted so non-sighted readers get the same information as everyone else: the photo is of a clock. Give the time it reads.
1:20
